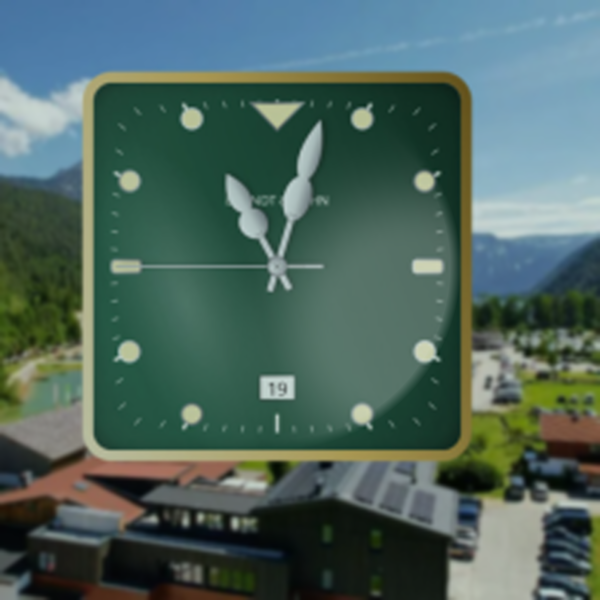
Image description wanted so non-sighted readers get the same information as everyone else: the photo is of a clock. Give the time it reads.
11:02:45
